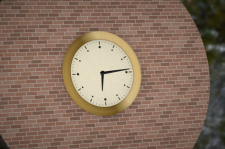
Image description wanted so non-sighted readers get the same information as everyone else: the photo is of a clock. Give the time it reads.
6:14
